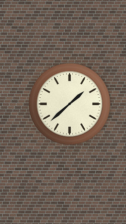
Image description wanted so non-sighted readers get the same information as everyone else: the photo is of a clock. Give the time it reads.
1:38
